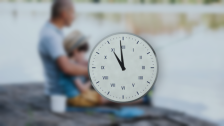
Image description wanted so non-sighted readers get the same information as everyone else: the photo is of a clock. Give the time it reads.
10:59
